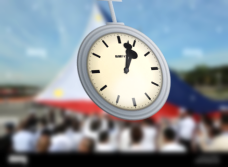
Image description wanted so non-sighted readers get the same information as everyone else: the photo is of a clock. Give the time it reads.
1:03
